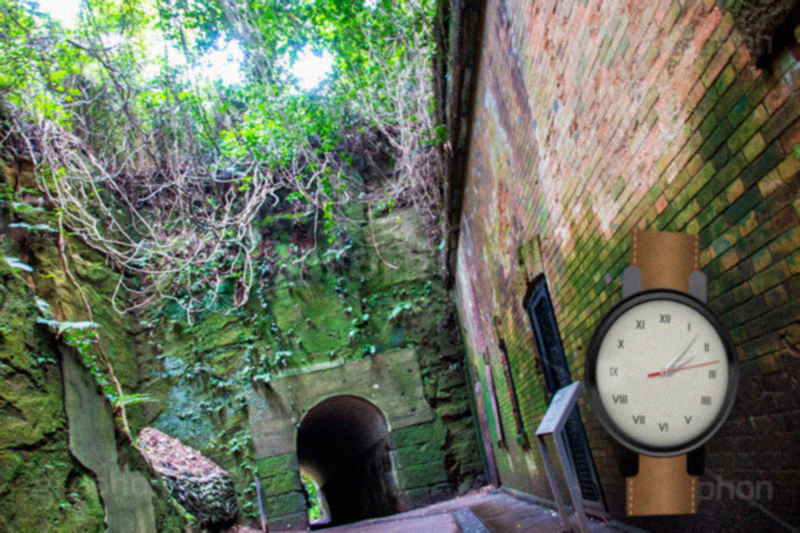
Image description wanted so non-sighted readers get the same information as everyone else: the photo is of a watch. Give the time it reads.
2:07:13
